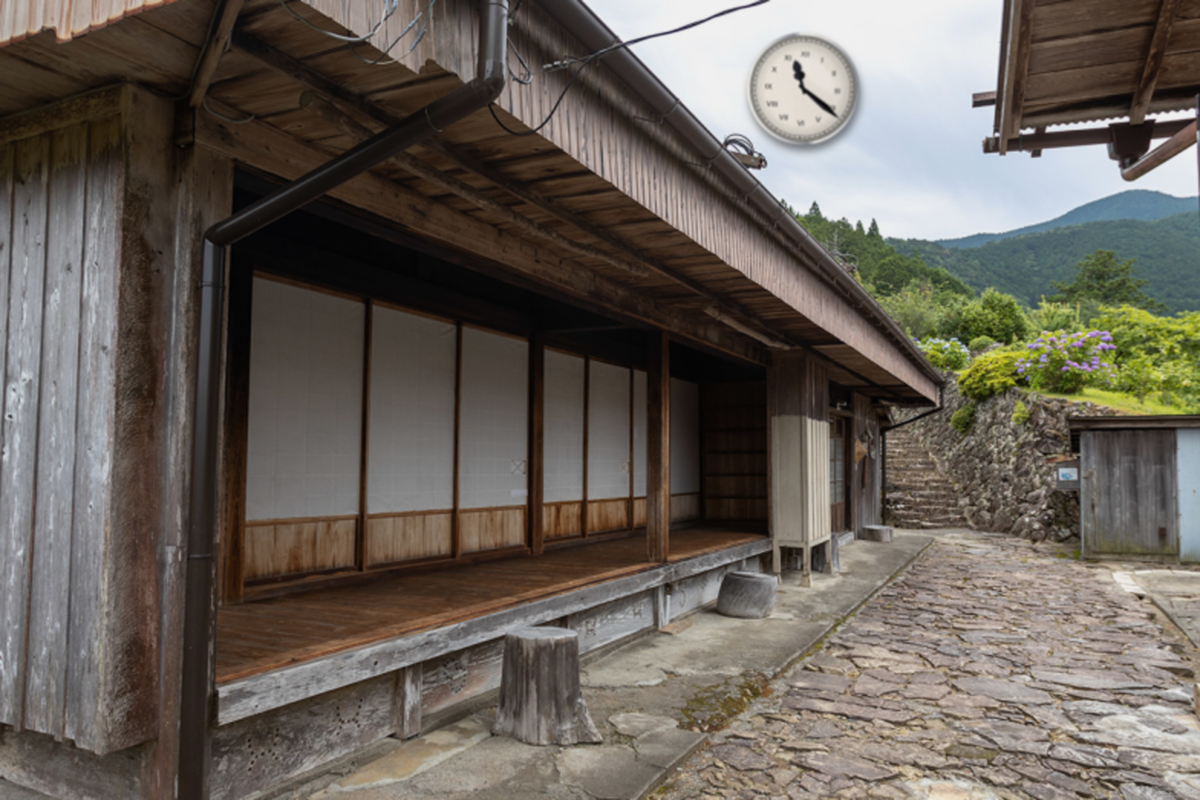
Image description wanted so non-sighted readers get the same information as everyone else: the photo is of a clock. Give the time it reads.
11:21
